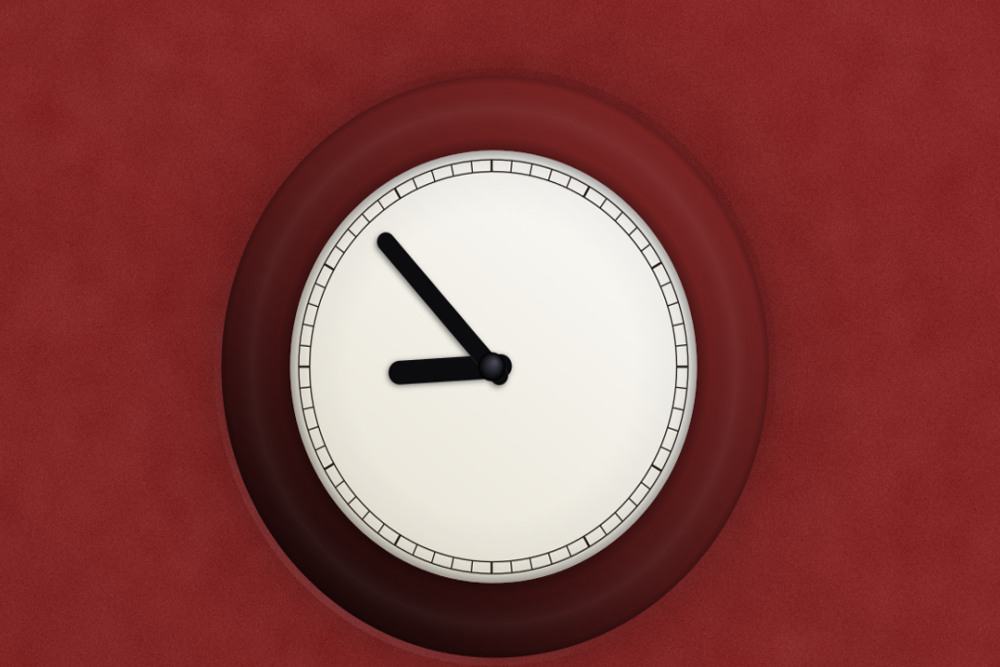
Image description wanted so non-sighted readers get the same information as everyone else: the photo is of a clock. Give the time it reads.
8:53
